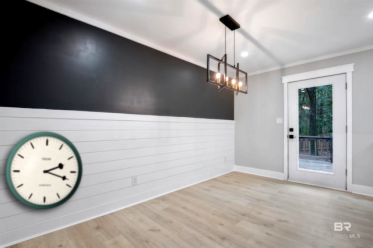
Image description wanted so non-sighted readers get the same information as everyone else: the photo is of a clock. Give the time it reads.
2:18
